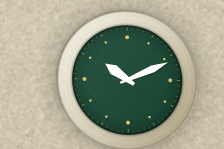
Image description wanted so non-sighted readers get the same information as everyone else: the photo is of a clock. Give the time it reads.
10:11
